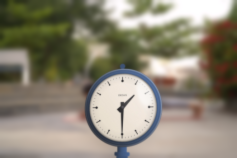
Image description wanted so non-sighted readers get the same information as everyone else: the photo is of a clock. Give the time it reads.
1:30
